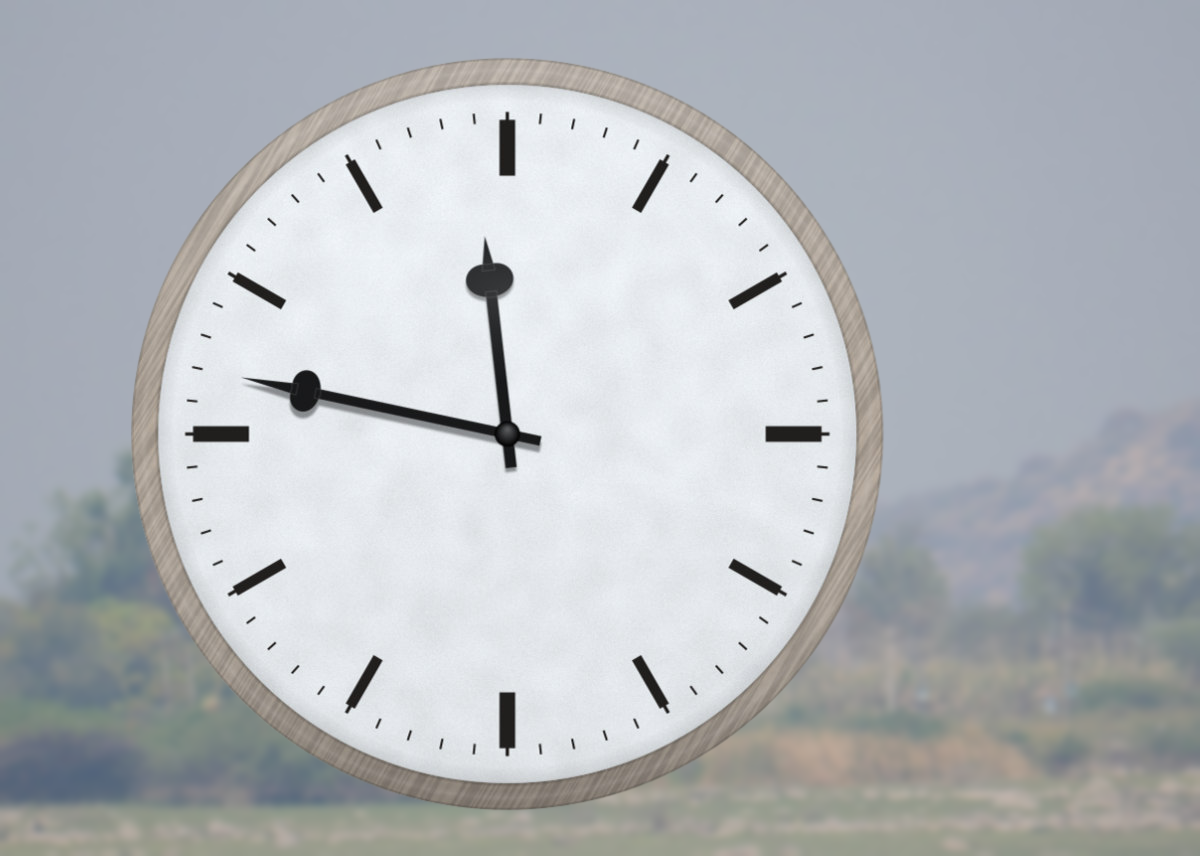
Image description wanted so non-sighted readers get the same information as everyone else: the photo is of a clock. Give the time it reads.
11:47
